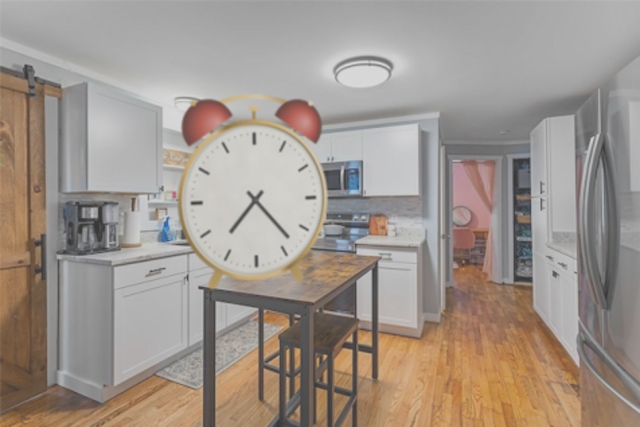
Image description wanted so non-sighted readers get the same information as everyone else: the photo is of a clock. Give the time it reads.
7:23
